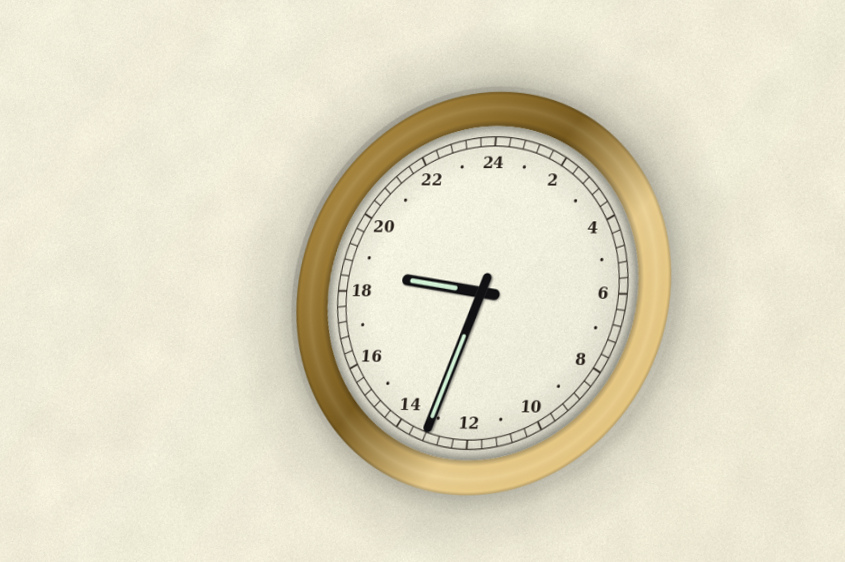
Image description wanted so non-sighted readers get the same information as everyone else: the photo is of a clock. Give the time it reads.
18:33
